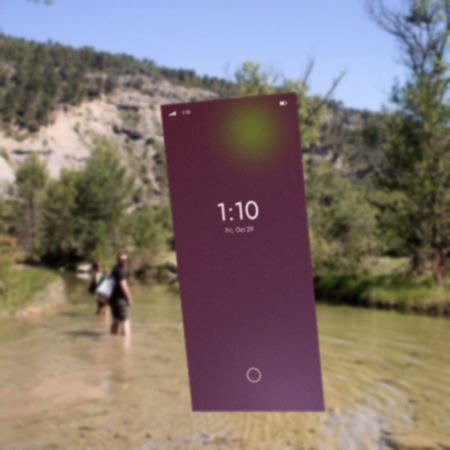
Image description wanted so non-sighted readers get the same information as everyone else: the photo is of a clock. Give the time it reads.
1:10
